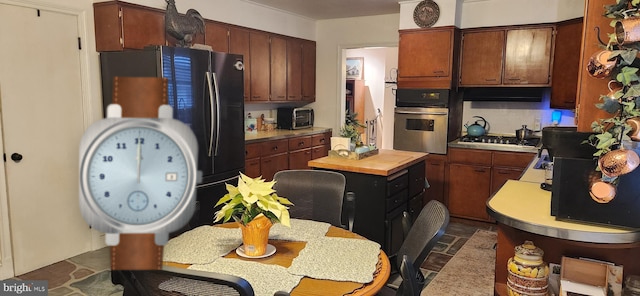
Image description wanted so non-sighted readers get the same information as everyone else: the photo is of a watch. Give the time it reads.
12:00
